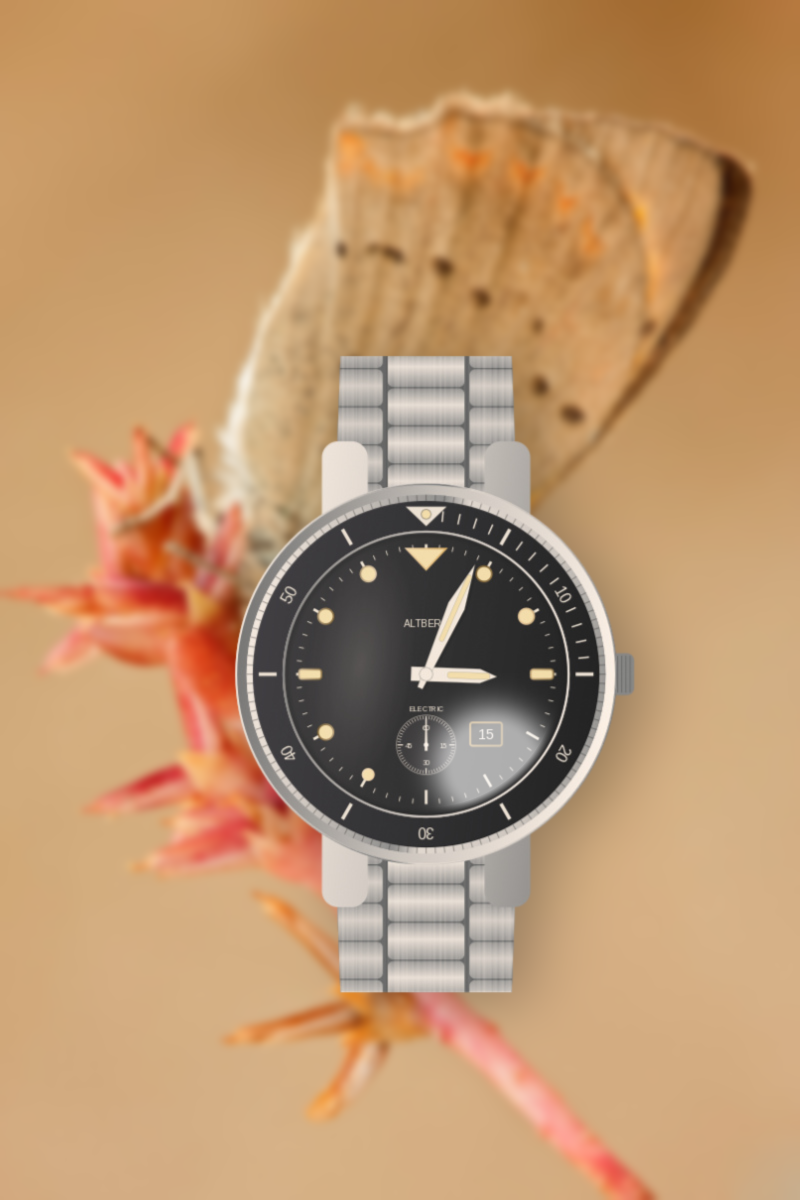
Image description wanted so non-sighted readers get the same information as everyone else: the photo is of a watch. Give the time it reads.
3:04
